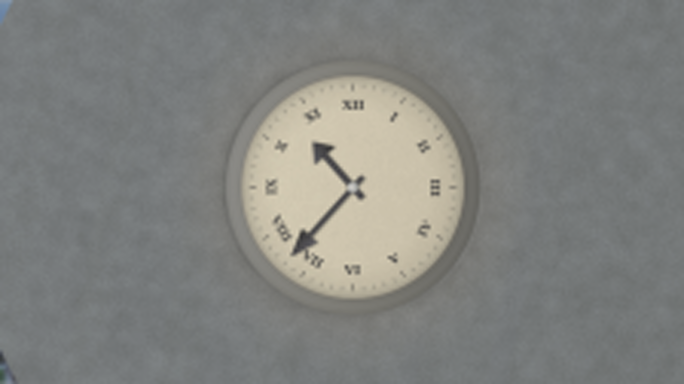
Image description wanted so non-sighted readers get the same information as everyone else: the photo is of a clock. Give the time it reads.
10:37
